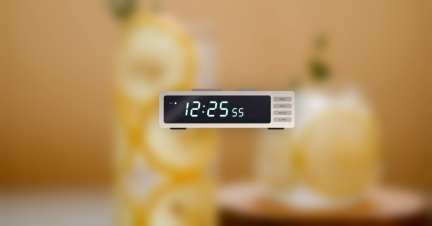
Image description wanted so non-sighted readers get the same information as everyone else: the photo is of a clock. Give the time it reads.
12:25:55
